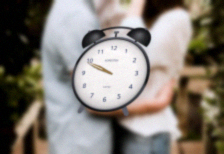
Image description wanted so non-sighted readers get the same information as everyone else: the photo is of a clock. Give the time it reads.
9:49
